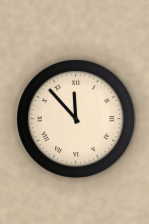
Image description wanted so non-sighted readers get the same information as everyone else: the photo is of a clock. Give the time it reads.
11:53
